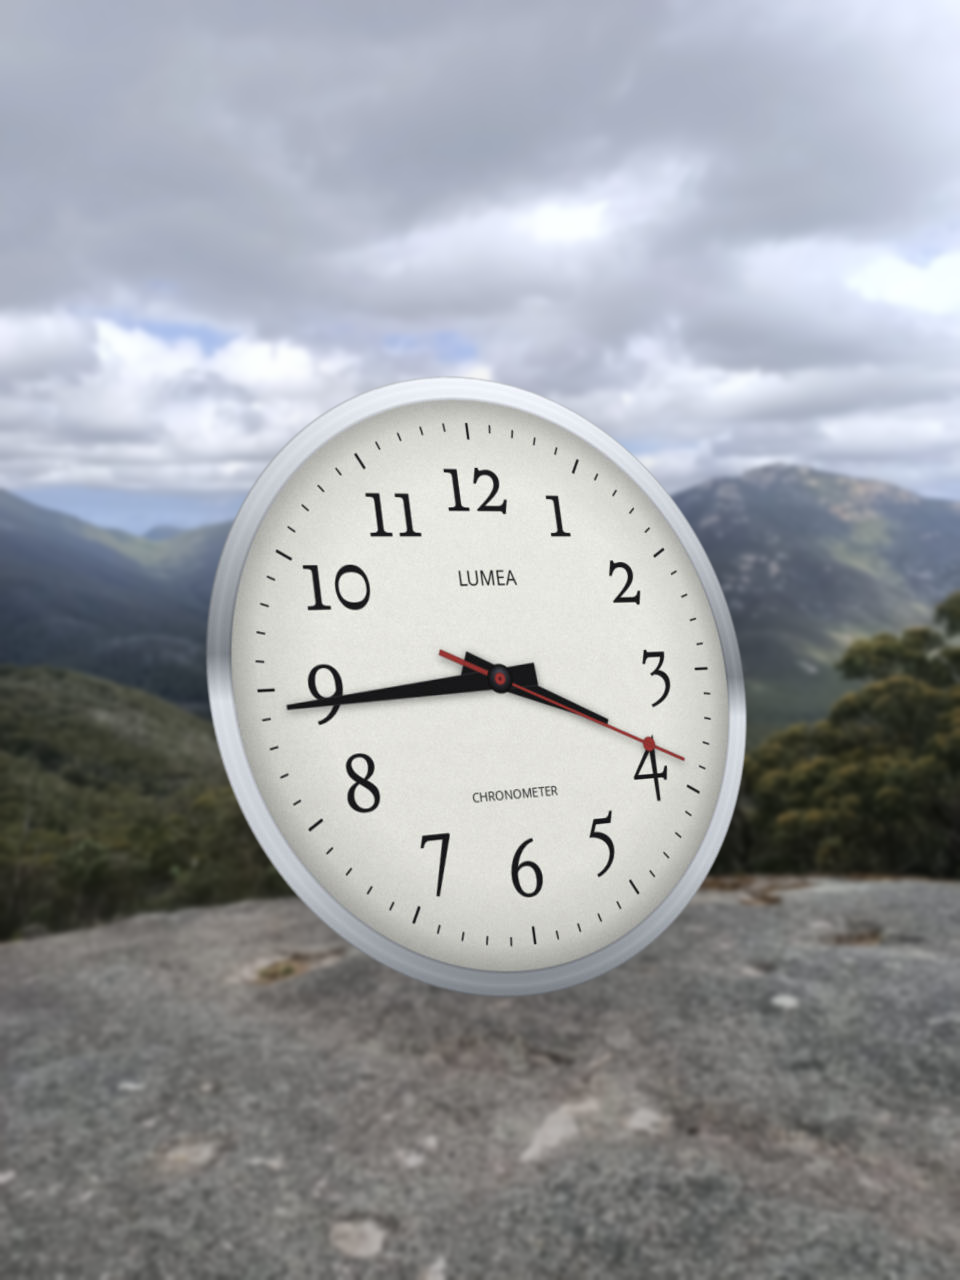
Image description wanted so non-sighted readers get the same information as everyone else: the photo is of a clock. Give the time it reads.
3:44:19
